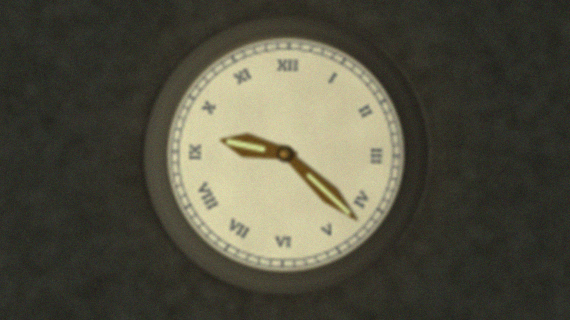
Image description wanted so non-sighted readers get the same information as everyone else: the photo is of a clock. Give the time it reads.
9:22
